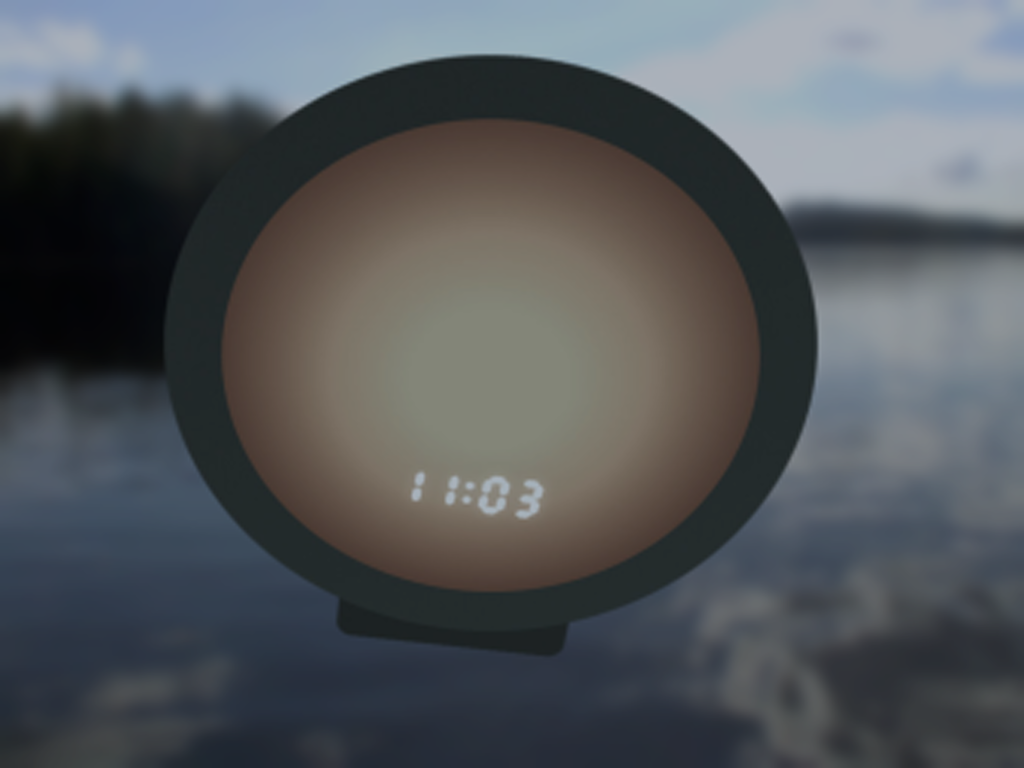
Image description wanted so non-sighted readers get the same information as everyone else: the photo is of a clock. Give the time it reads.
11:03
